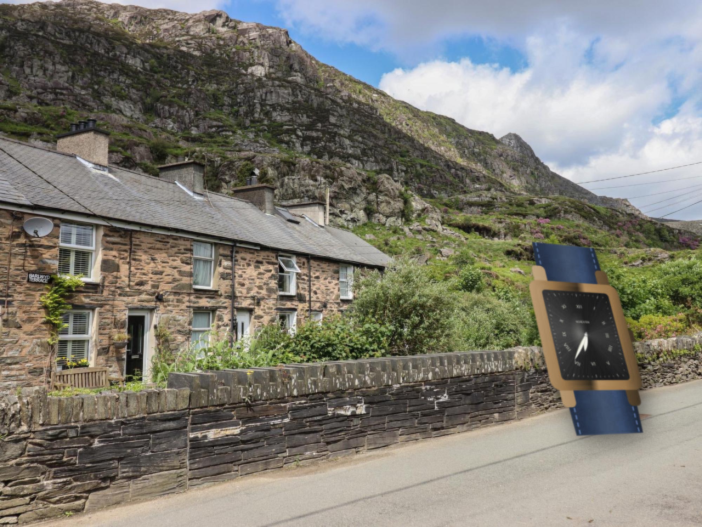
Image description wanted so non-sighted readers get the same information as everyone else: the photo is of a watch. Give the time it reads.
6:36
